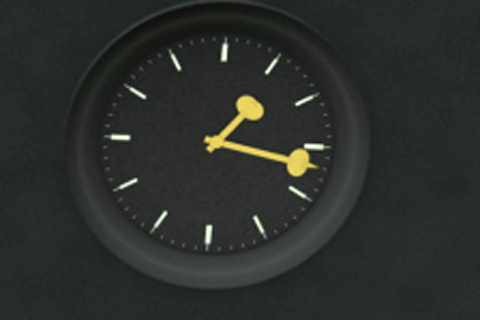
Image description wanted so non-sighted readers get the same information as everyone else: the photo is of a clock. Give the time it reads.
1:17
